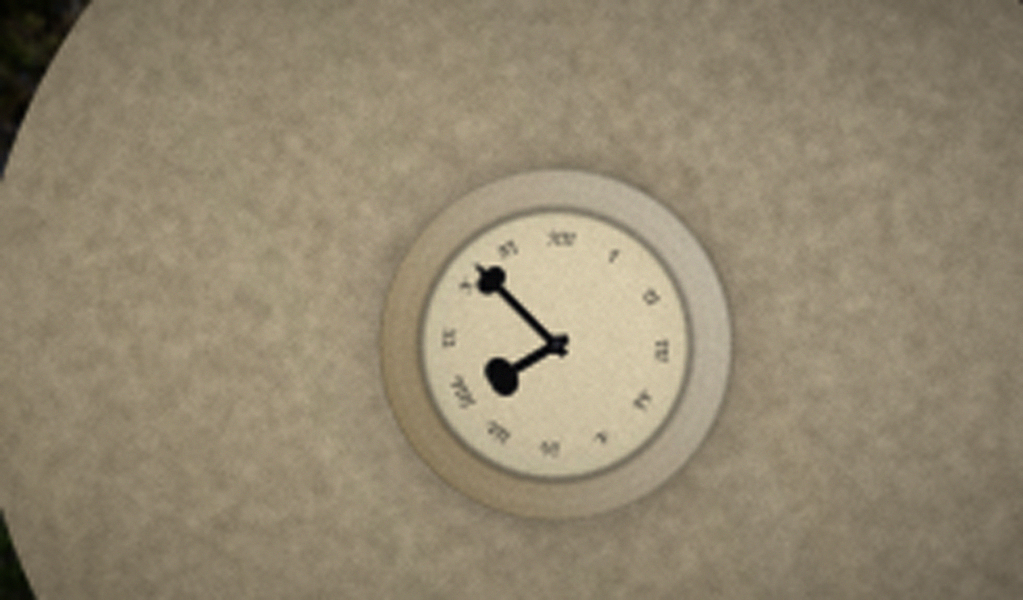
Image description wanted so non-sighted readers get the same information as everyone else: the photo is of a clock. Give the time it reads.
7:52
